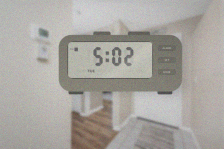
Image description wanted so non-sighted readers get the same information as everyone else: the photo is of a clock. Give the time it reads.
5:02
